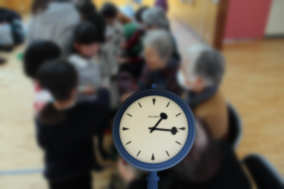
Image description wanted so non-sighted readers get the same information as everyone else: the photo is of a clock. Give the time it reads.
1:16
